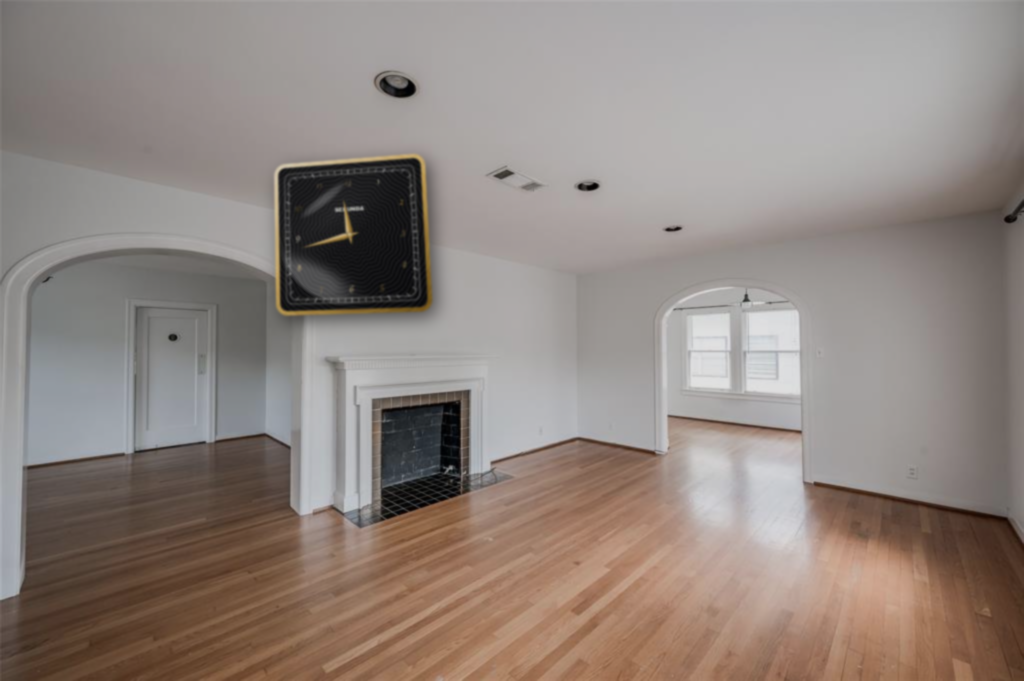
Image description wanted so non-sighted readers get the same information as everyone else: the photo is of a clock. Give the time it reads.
11:43
